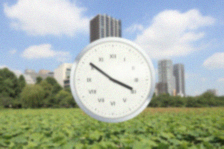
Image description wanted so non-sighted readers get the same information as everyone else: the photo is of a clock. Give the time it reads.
3:51
